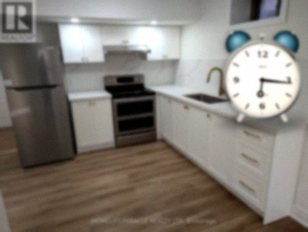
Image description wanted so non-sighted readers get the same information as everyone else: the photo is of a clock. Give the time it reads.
6:16
